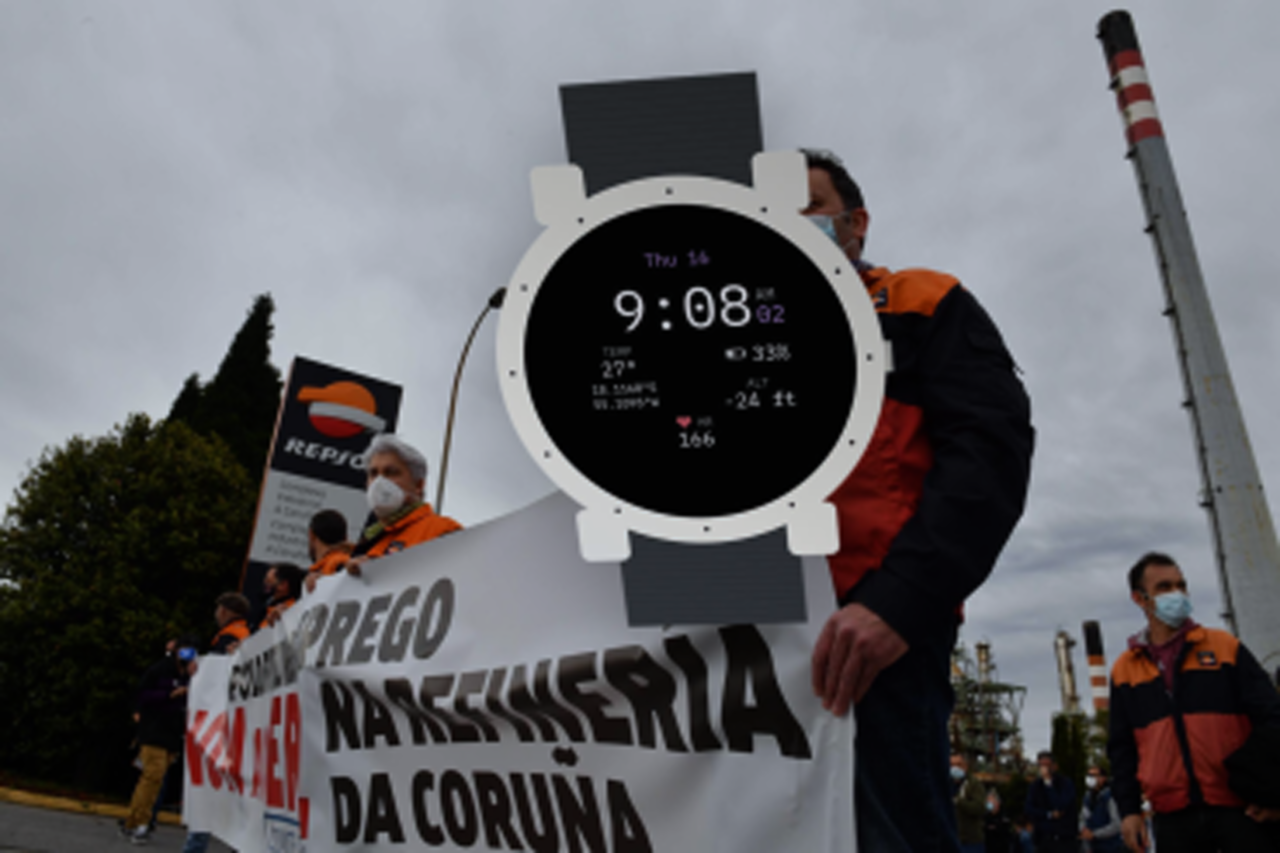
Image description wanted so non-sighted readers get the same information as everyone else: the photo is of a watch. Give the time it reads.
9:08
